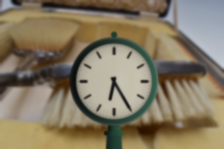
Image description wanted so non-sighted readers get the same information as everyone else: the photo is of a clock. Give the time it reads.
6:25
